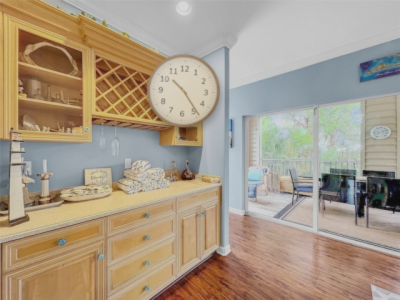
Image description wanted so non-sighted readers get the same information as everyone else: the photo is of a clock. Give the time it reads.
10:24
